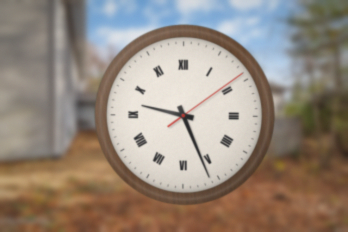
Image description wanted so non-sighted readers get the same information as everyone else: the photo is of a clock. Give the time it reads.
9:26:09
